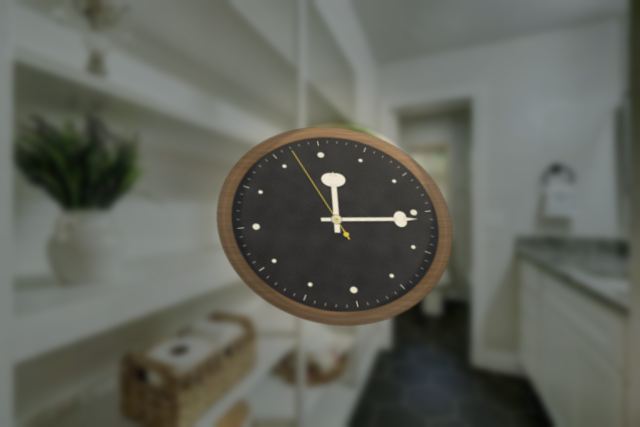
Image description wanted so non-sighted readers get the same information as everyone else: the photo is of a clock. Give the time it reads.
12:15:57
